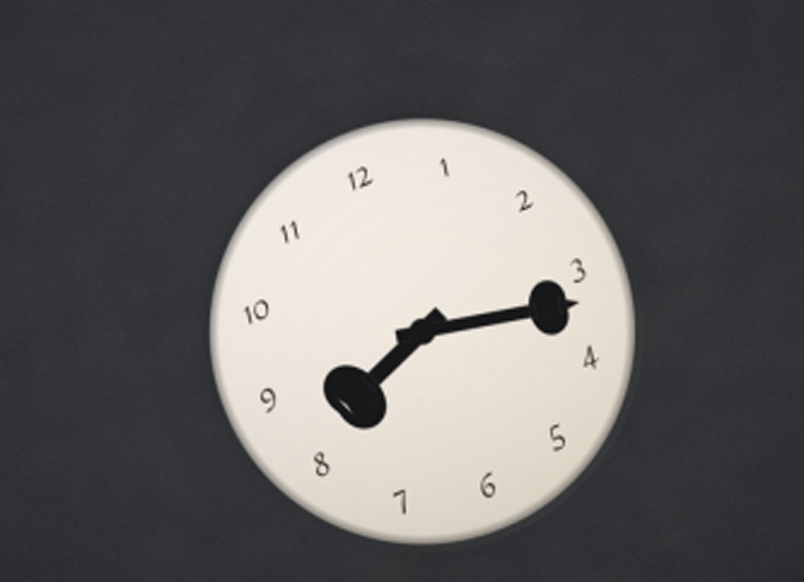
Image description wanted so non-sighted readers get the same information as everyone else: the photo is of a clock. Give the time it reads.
8:17
